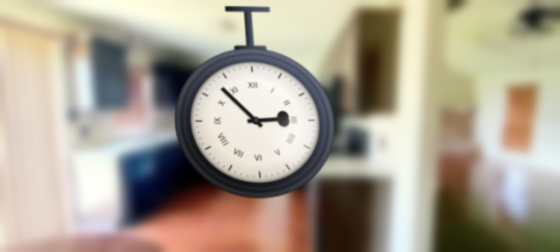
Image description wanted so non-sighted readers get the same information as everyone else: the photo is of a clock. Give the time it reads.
2:53
